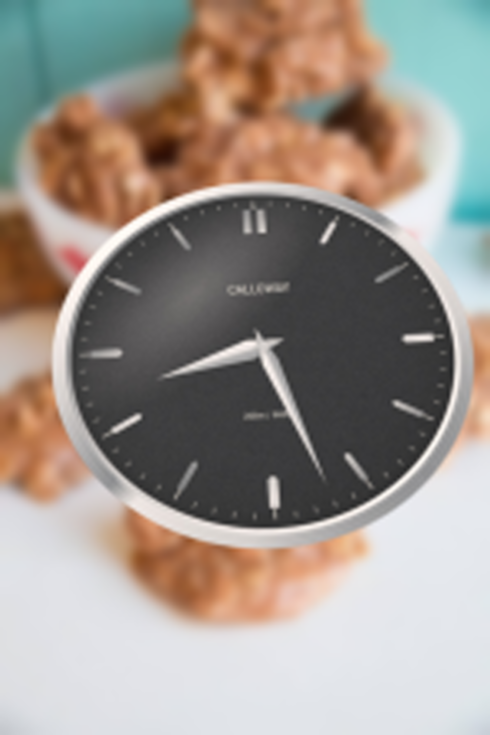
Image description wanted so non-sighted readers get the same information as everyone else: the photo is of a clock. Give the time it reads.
8:27
